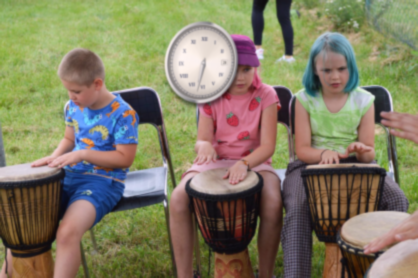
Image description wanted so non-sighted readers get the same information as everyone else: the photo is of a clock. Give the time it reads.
6:32
